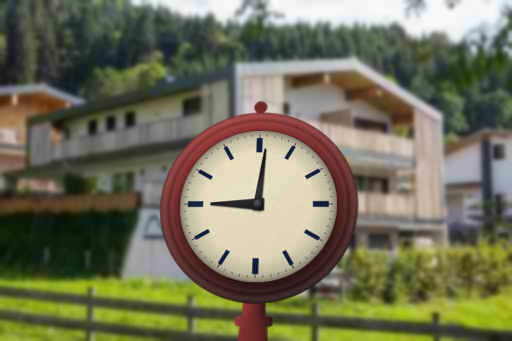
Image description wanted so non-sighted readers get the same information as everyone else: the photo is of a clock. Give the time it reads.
9:01
